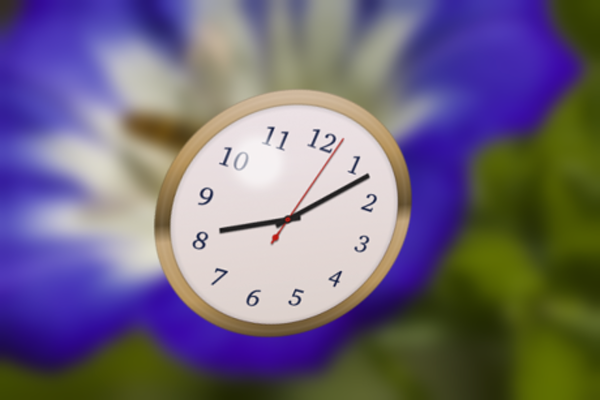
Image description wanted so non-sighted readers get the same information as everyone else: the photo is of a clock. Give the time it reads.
8:07:02
